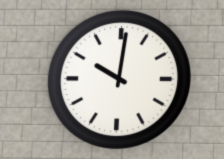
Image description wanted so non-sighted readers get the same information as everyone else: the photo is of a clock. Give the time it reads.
10:01
